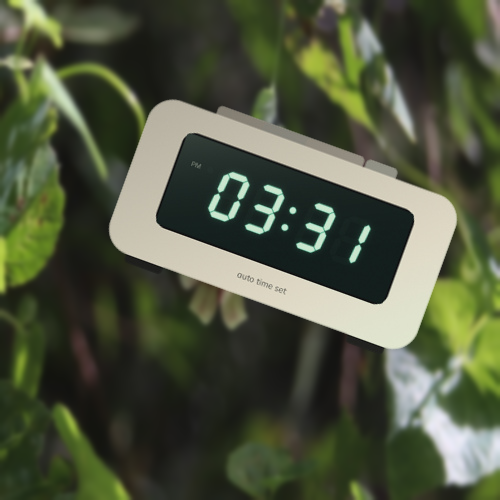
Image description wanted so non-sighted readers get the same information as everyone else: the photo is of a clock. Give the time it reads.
3:31
